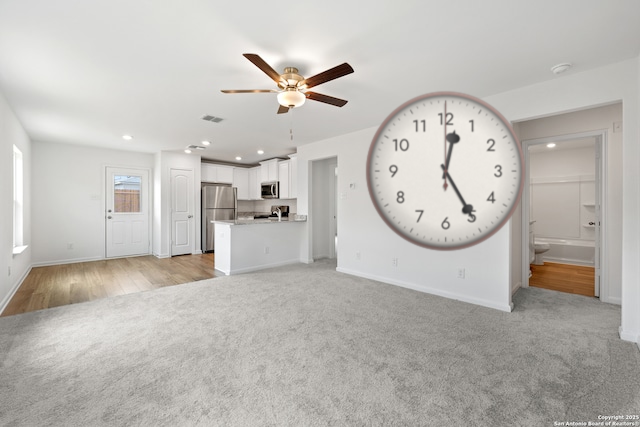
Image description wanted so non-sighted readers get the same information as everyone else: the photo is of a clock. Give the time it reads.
12:25:00
